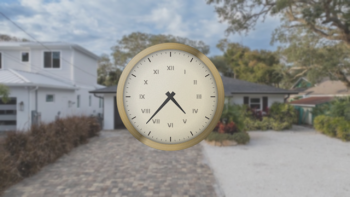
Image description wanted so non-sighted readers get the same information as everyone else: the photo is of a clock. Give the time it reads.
4:37
